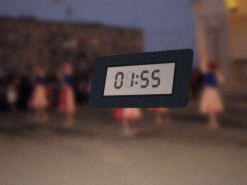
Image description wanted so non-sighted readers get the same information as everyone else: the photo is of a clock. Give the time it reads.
1:55
